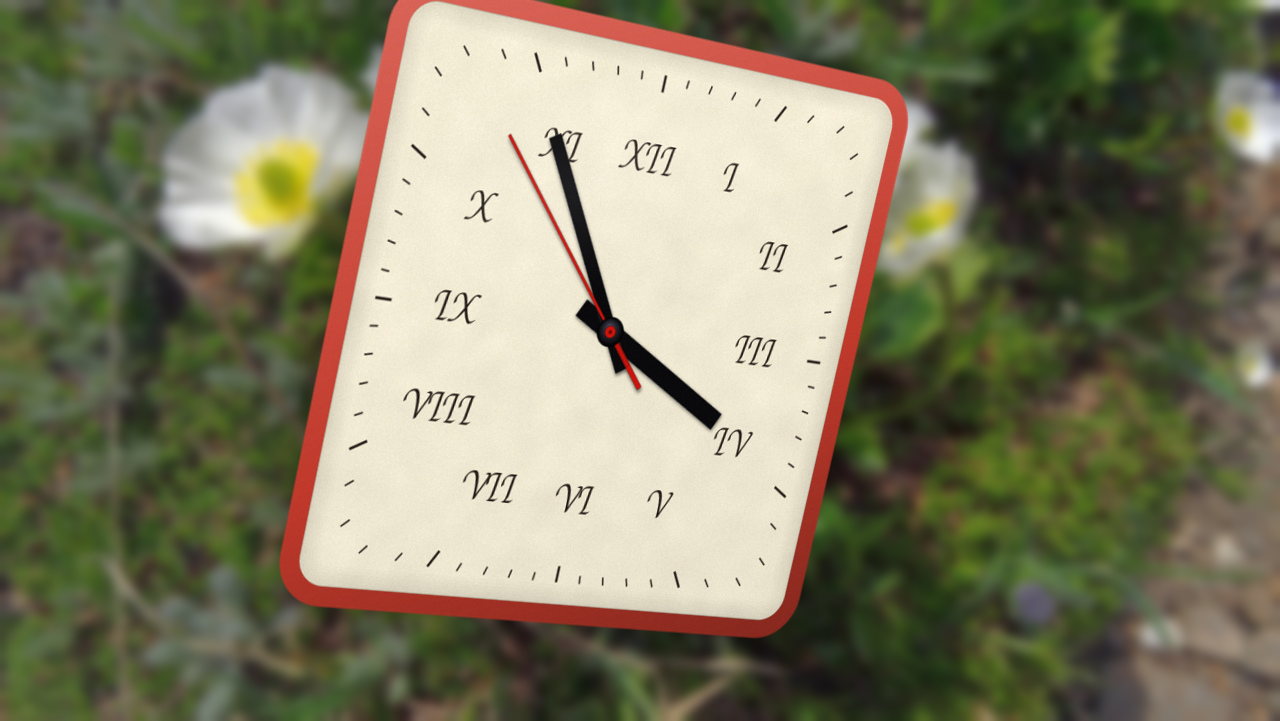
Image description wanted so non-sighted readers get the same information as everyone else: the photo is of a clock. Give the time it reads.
3:54:53
